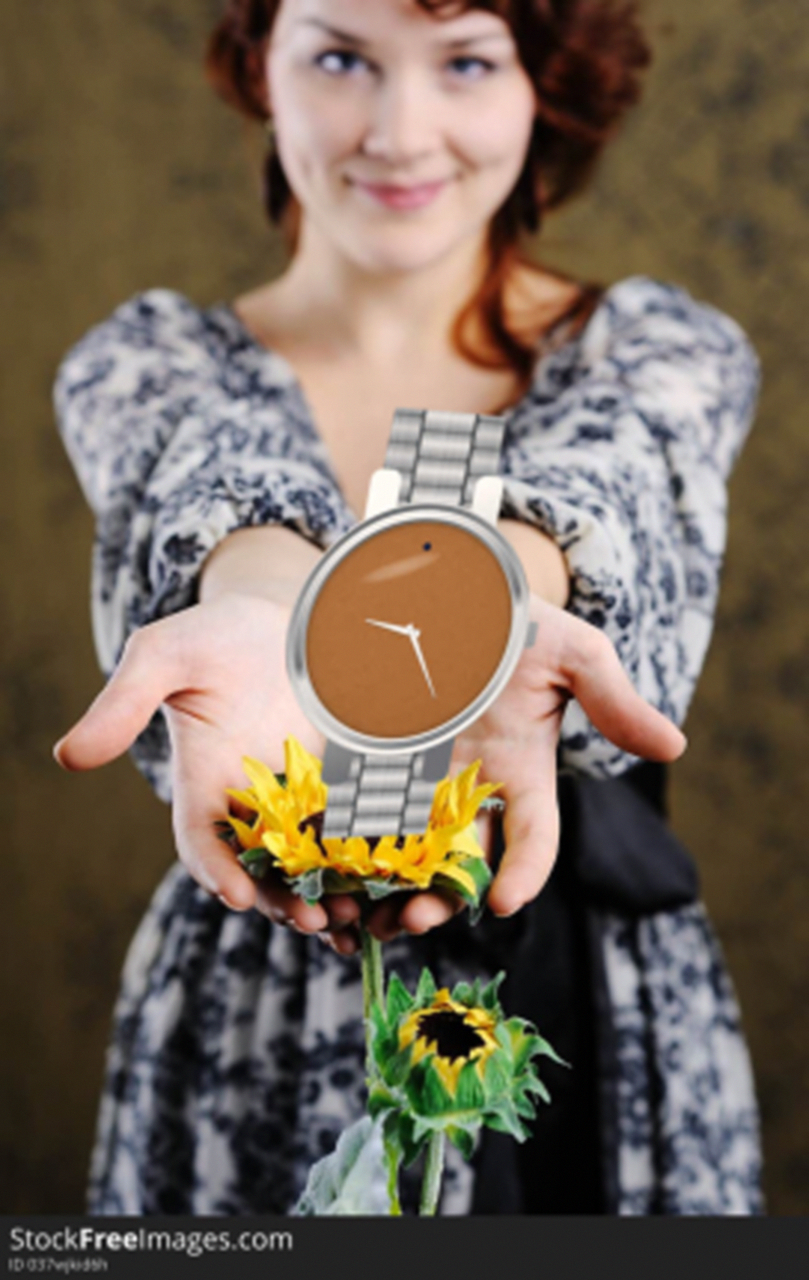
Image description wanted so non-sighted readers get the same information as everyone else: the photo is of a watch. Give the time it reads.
9:25
